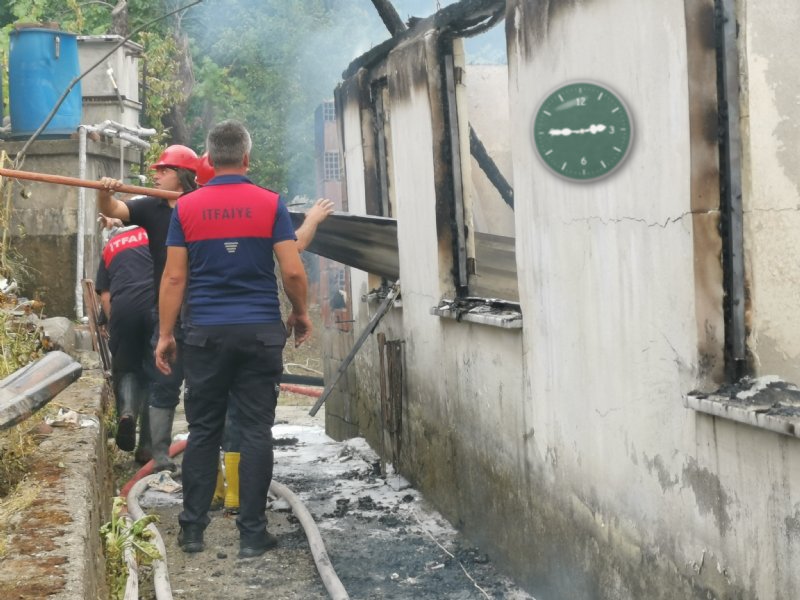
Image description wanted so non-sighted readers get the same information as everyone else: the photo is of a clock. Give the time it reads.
2:45
